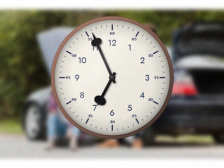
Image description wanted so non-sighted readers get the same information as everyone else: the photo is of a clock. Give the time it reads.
6:56
